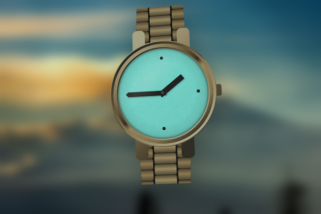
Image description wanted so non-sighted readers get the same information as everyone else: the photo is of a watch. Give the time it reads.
1:45
